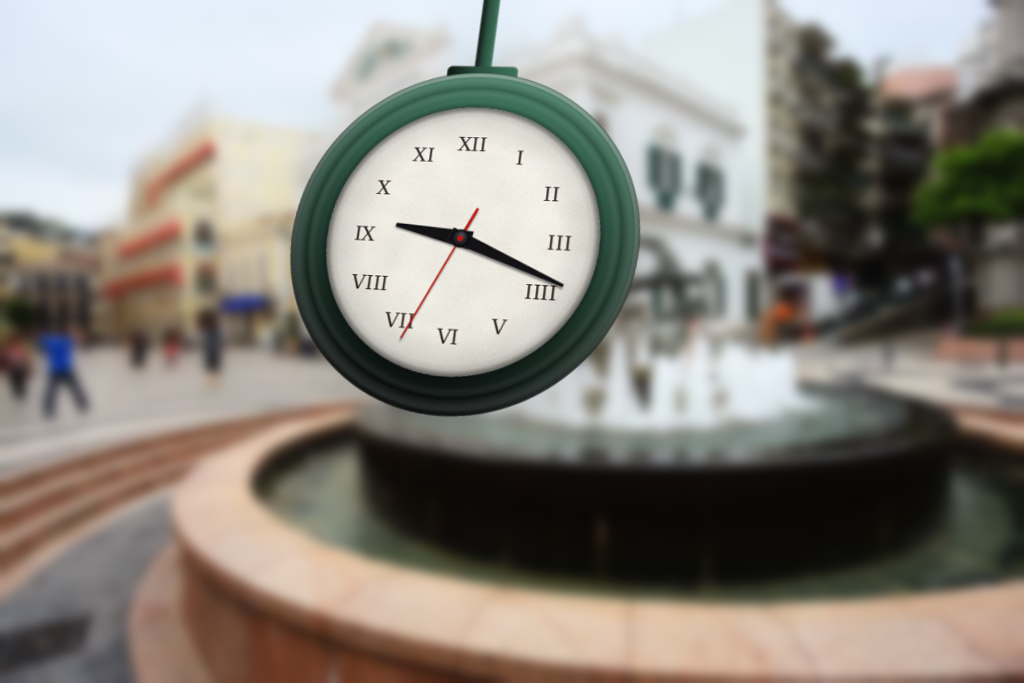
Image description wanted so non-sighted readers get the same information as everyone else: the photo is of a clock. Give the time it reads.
9:18:34
